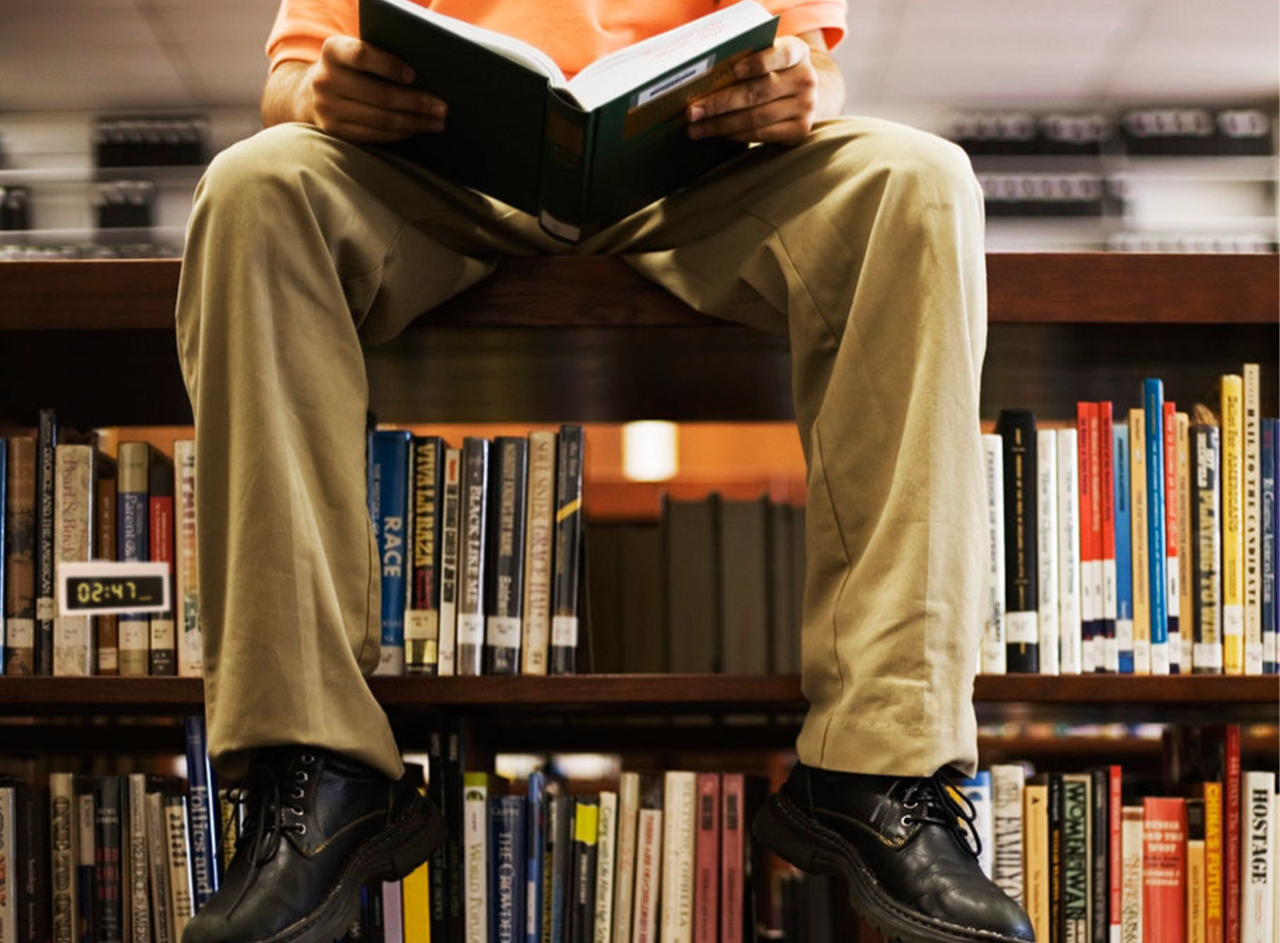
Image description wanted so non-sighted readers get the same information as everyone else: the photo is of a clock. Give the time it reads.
2:47
